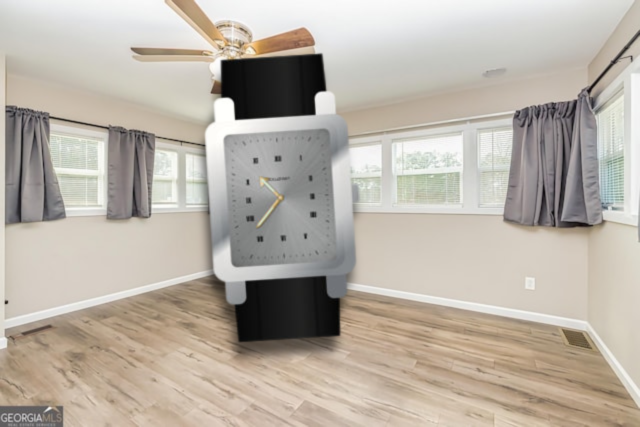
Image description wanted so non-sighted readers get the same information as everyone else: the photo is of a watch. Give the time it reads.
10:37
